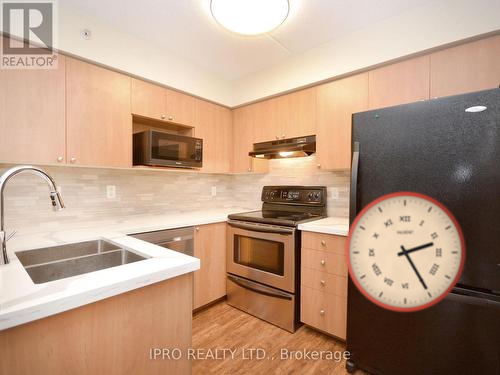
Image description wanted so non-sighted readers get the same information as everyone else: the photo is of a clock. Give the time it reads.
2:25
